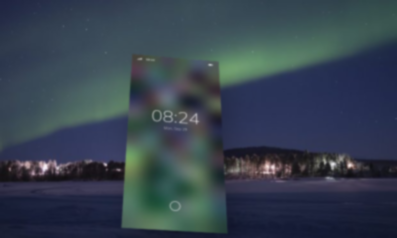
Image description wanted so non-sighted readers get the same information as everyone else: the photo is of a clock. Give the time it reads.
8:24
